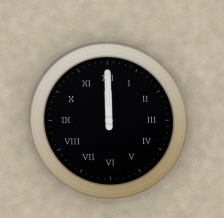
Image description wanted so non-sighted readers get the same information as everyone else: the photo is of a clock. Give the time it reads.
12:00
